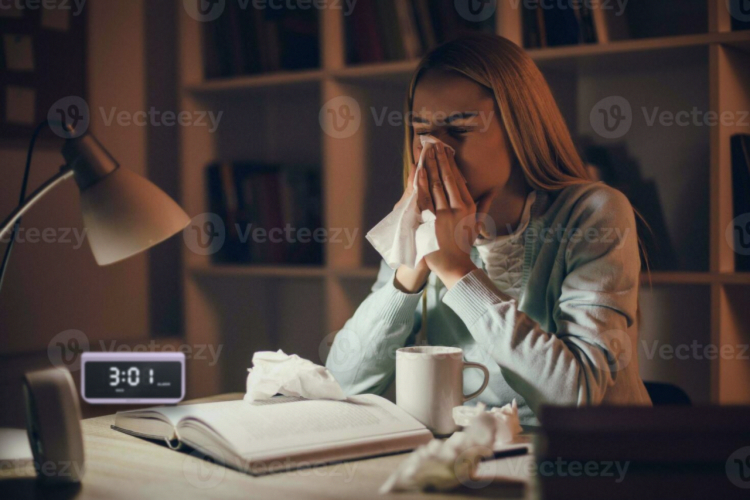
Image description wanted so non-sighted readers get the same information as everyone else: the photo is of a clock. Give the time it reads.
3:01
